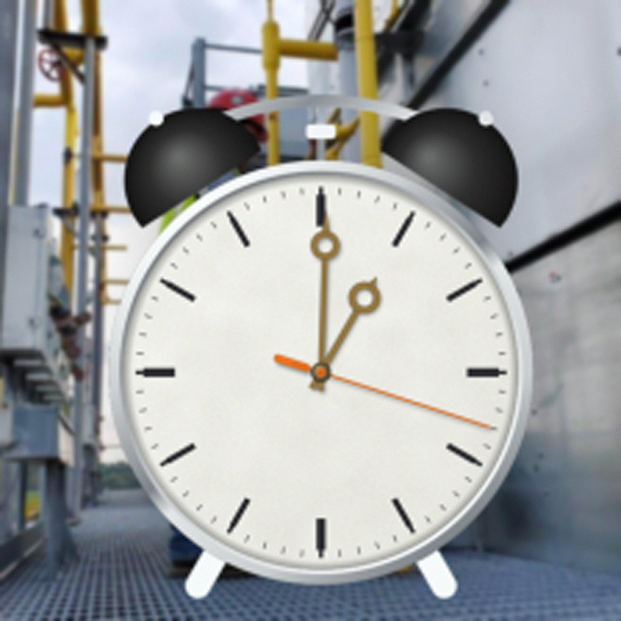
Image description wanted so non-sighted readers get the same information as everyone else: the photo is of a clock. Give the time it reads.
1:00:18
